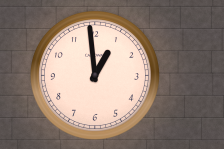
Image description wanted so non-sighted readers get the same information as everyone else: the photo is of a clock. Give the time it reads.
12:59
